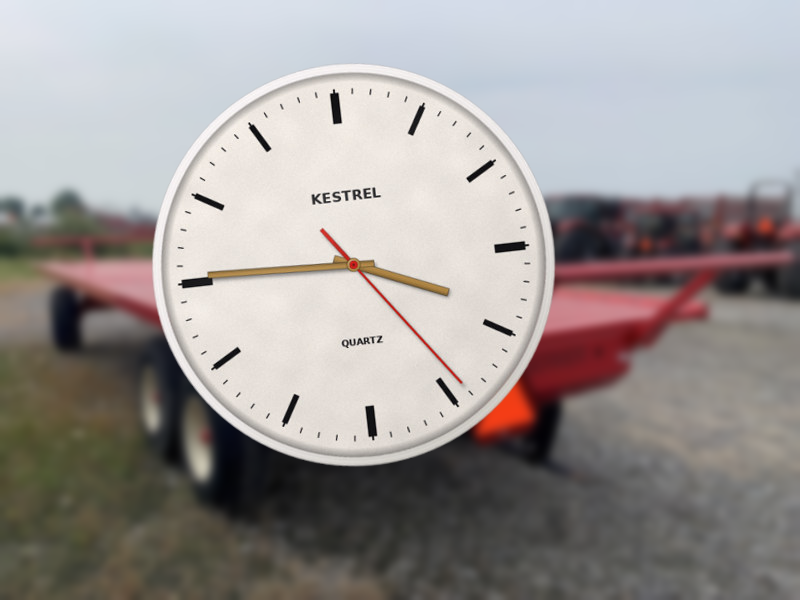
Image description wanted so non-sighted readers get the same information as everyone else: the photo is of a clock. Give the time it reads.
3:45:24
